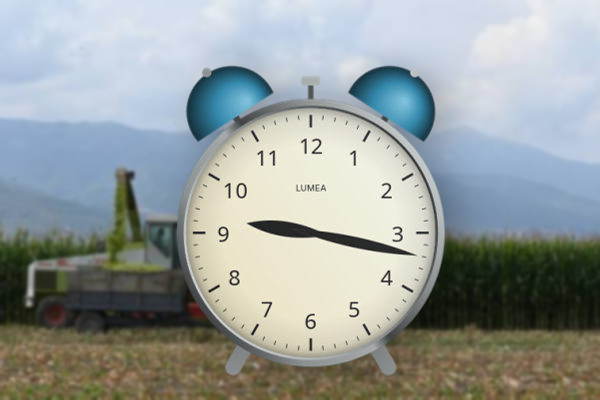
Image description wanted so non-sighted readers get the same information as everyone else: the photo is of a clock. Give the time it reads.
9:17
